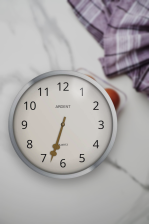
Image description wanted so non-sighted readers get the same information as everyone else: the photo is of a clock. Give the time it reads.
6:33
